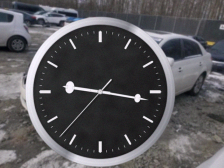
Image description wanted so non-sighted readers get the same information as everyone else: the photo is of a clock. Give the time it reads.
9:16:37
